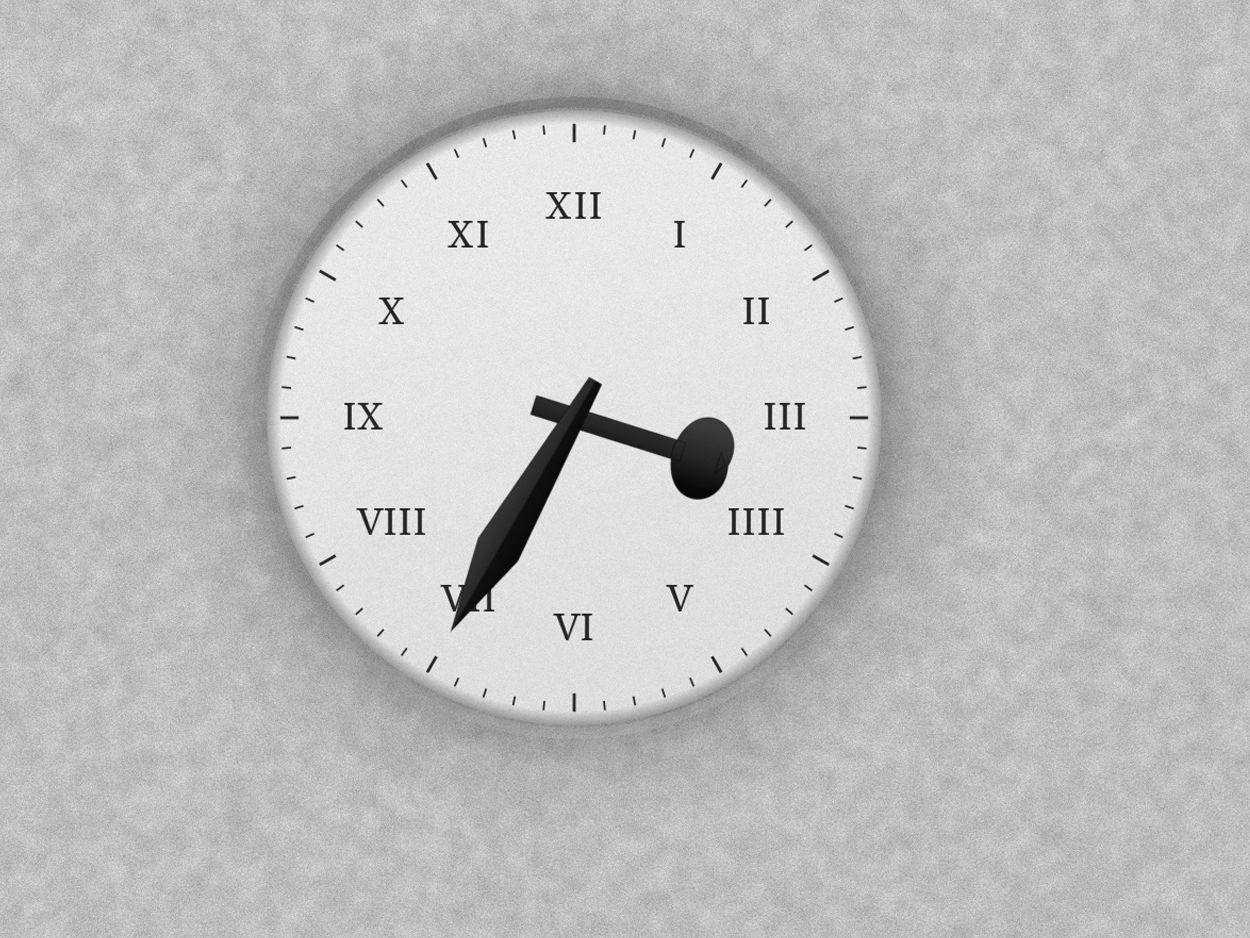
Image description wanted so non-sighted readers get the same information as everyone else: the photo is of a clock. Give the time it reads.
3:35
